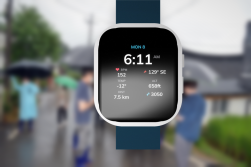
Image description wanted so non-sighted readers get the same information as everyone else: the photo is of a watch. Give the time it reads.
6:11
